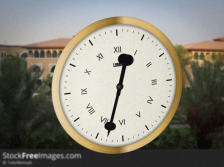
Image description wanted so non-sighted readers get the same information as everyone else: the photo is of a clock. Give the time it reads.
12:33
